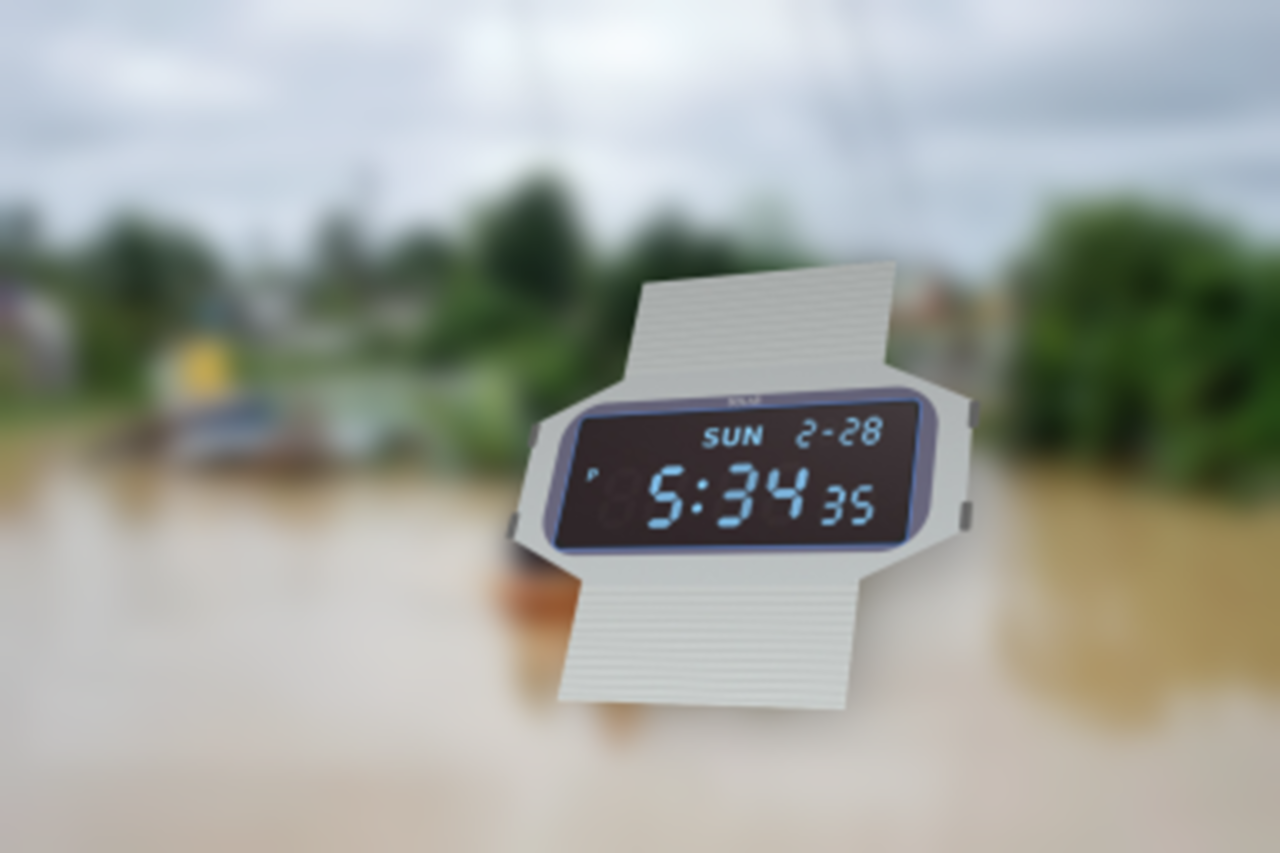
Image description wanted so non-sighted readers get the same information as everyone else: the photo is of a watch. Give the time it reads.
5:34:35
